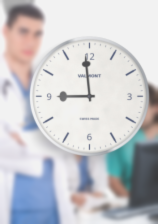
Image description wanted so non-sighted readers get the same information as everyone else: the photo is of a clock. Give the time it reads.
8:59
